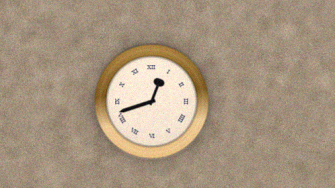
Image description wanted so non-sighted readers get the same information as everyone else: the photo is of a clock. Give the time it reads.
12:42
